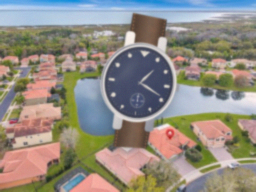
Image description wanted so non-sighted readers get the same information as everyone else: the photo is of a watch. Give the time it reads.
1:19
